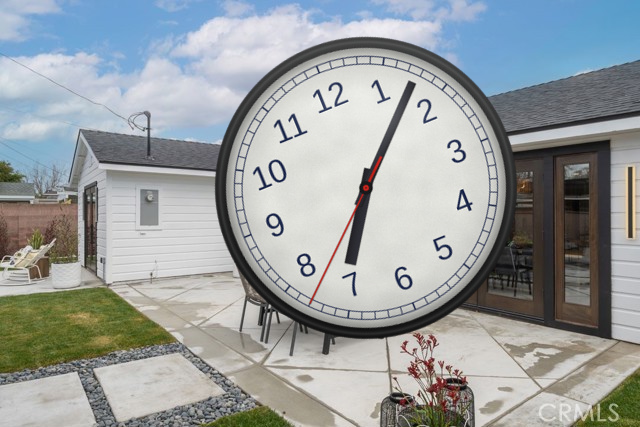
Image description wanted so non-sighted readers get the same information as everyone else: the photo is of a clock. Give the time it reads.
7:07:38
